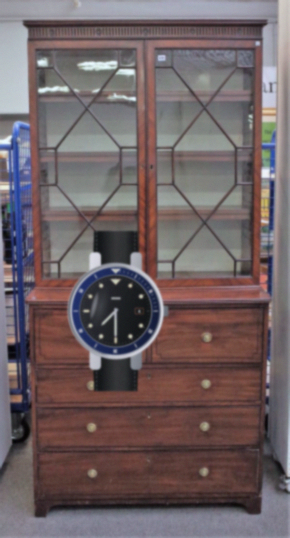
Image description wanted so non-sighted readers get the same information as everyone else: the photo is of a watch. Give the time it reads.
7:30
